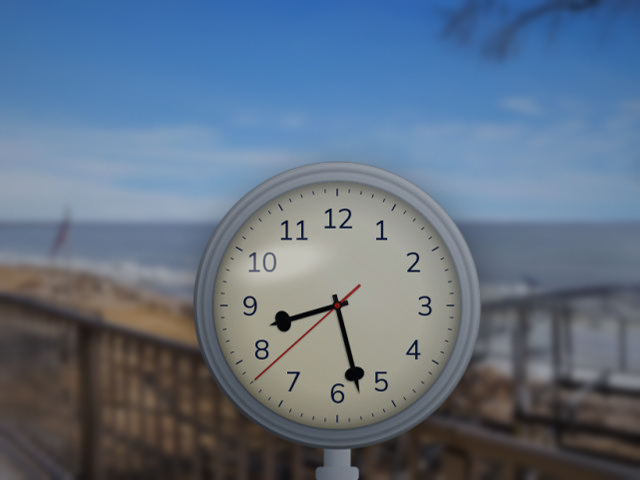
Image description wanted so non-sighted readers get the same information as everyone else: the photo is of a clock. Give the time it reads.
8:27:38
